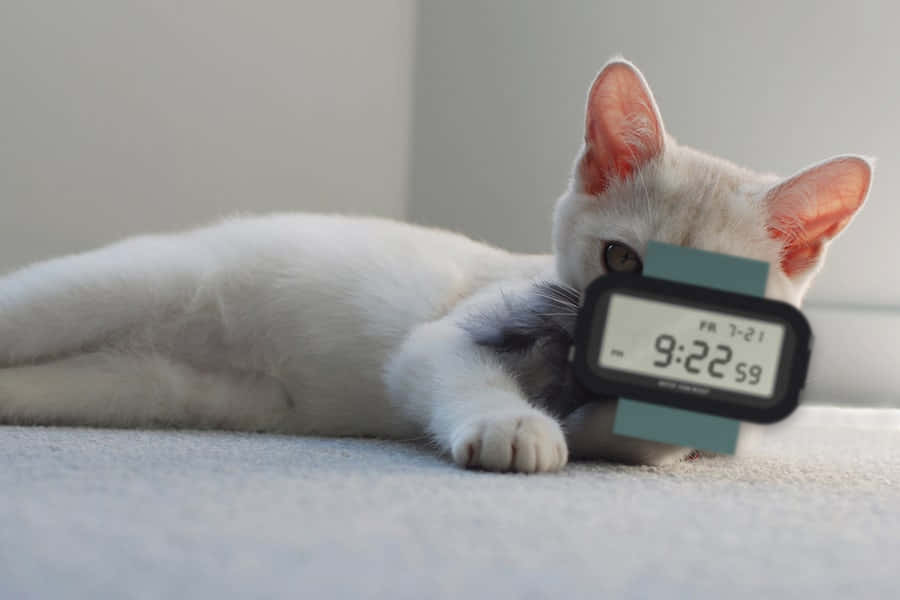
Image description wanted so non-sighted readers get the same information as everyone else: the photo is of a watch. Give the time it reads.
9:22:59
